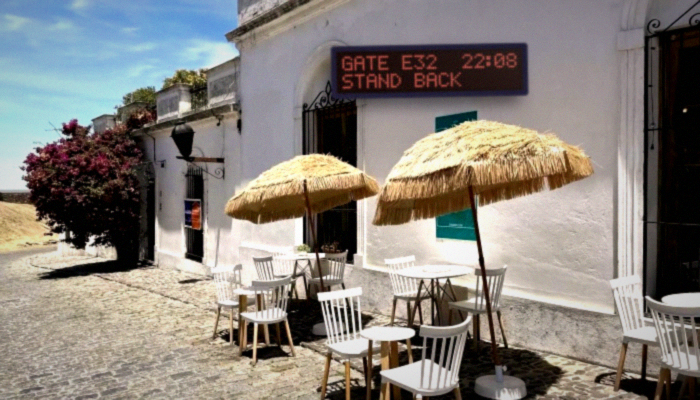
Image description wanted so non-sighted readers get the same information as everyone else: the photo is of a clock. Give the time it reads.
22:08
